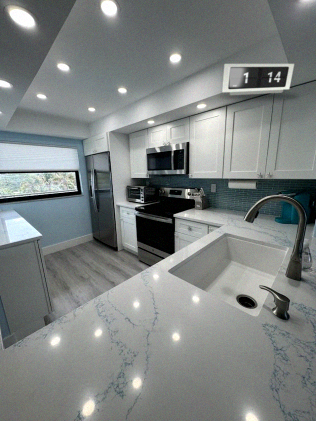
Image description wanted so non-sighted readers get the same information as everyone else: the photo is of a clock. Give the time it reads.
1:14
